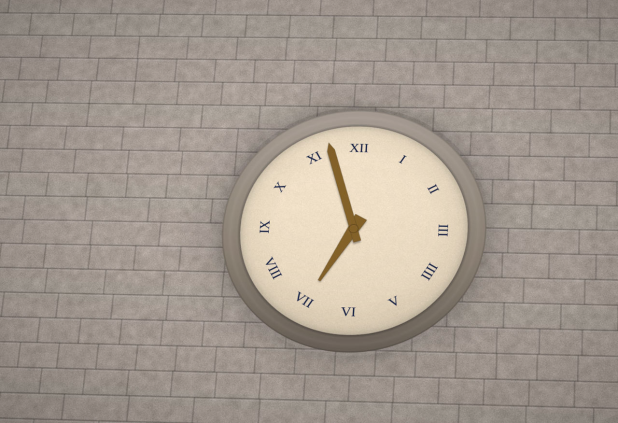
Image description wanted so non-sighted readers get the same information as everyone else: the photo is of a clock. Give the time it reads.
6:57
